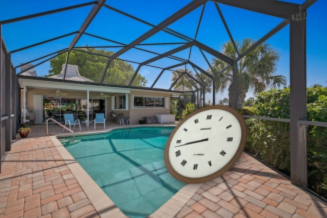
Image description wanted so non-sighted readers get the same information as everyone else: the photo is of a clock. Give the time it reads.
8:43
